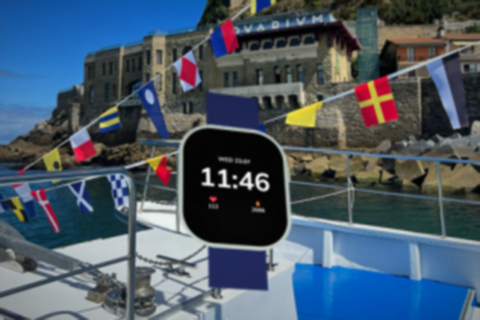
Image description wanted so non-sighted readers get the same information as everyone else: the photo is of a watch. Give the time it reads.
11:46
